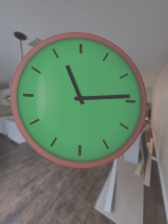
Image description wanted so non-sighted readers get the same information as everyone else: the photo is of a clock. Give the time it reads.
11:14
